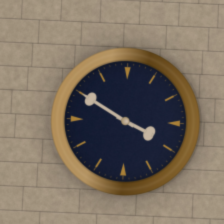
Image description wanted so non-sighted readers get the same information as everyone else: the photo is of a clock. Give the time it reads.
3:50
